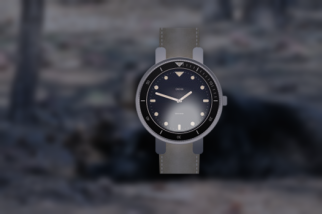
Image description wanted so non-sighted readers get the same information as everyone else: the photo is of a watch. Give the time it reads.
1:48
